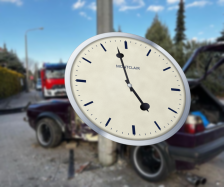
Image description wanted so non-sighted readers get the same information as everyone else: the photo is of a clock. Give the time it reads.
4:58
